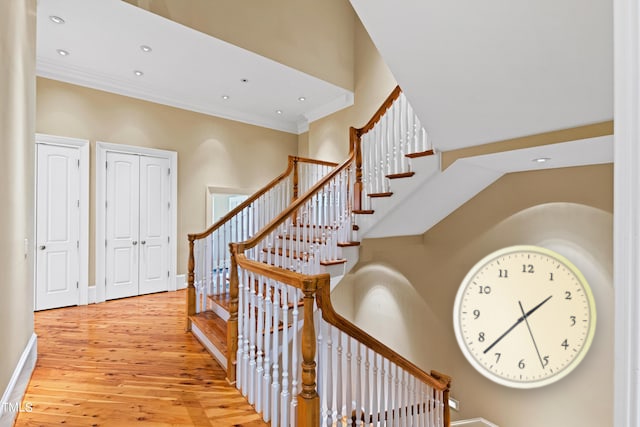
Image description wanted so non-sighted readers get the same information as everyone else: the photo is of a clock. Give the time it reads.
1:37:26
